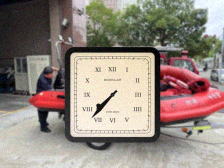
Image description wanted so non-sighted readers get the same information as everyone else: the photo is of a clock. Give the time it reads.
7:37
